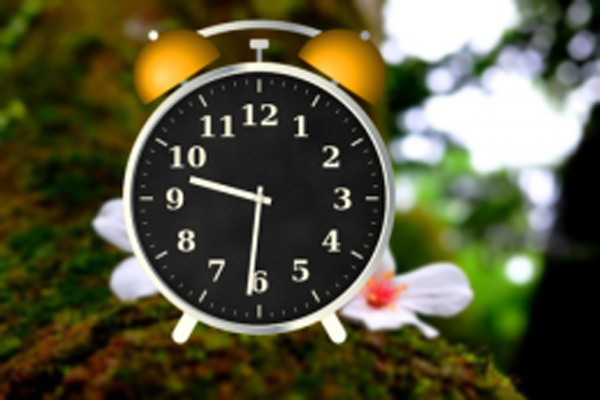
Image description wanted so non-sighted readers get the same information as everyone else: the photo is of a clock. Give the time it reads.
9:31
